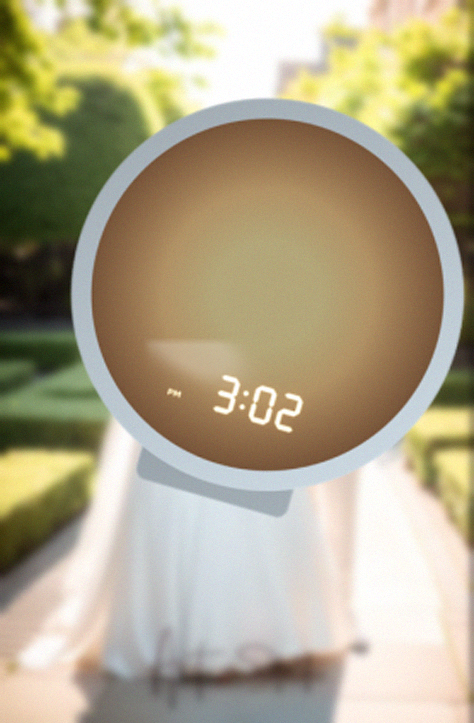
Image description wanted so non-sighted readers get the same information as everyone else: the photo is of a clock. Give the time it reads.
3:02
